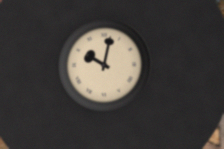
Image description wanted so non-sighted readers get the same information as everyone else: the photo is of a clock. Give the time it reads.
10:02
